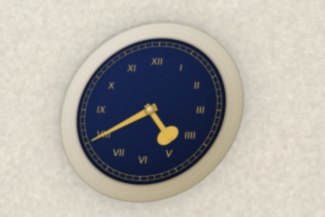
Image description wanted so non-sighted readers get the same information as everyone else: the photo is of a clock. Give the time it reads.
4:40
